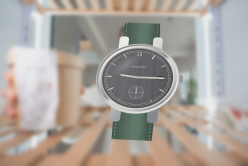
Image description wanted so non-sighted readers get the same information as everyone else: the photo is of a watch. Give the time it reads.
9:15
